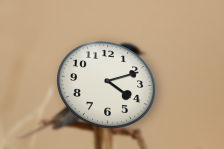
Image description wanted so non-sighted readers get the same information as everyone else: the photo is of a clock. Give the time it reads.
4:11
